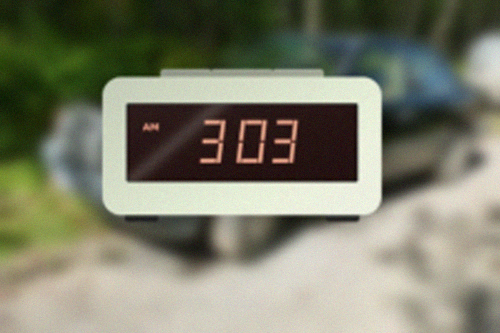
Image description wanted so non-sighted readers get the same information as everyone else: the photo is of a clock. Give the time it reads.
3:03
